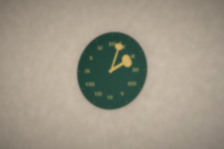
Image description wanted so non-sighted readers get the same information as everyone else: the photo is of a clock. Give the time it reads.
2:03
